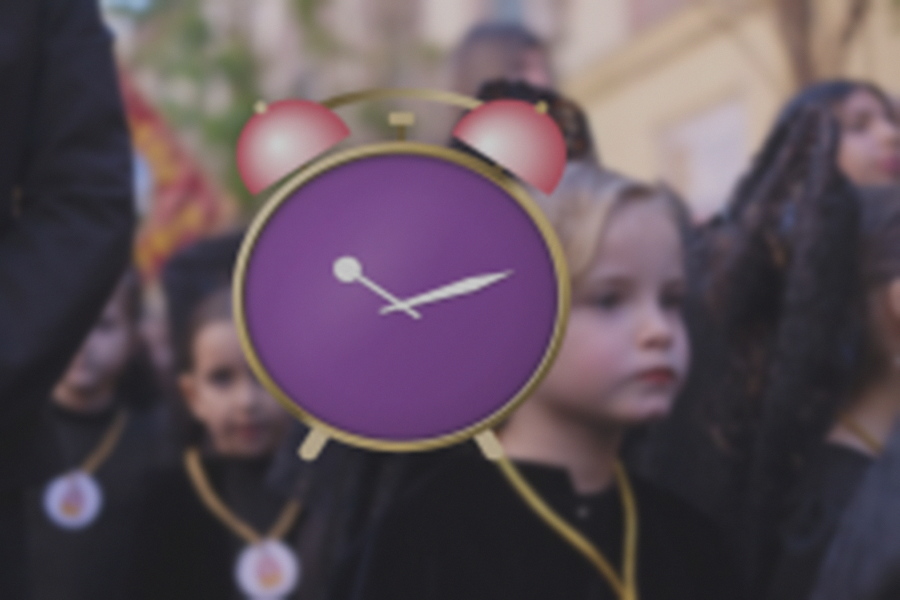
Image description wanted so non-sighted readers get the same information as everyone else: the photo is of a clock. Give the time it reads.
10:12
